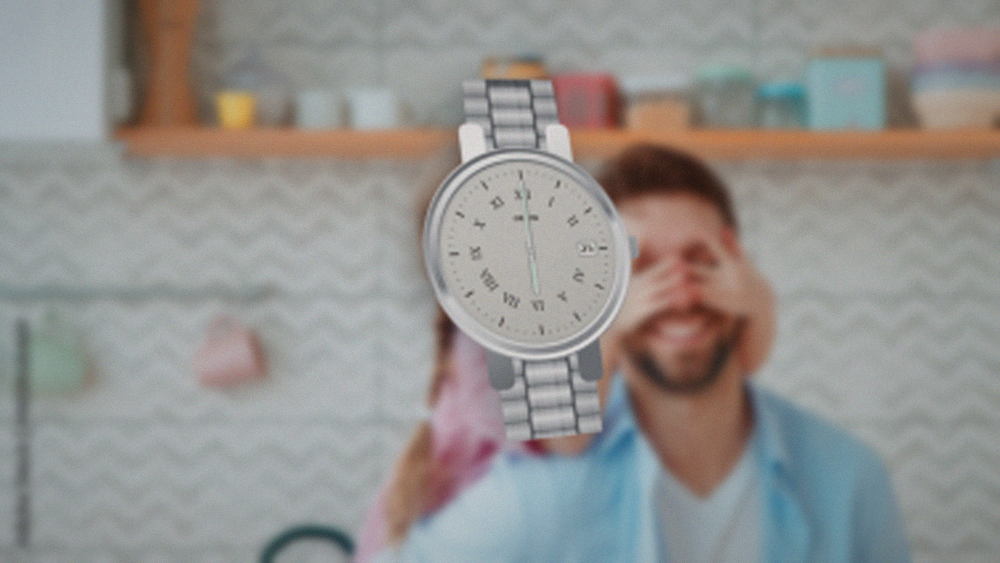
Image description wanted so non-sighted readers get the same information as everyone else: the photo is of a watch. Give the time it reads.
6:00
